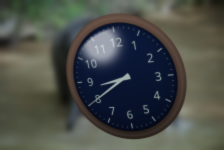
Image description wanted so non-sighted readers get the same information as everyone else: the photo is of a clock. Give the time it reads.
8:40
